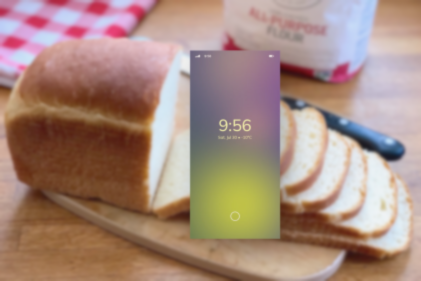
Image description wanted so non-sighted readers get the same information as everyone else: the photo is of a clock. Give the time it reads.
9:56
